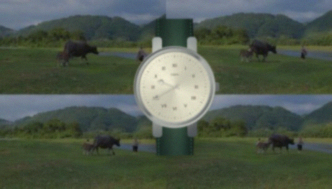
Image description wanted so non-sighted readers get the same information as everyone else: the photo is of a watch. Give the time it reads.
9:40
